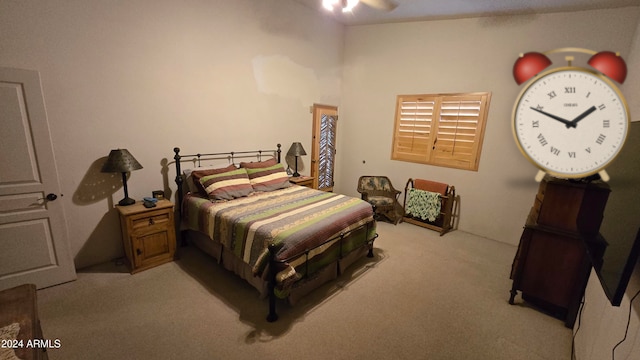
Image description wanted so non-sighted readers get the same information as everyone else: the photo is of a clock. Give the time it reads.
1:49
